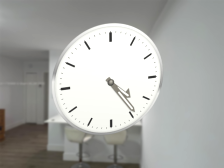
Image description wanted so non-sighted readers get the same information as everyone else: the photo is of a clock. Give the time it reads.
4:24
